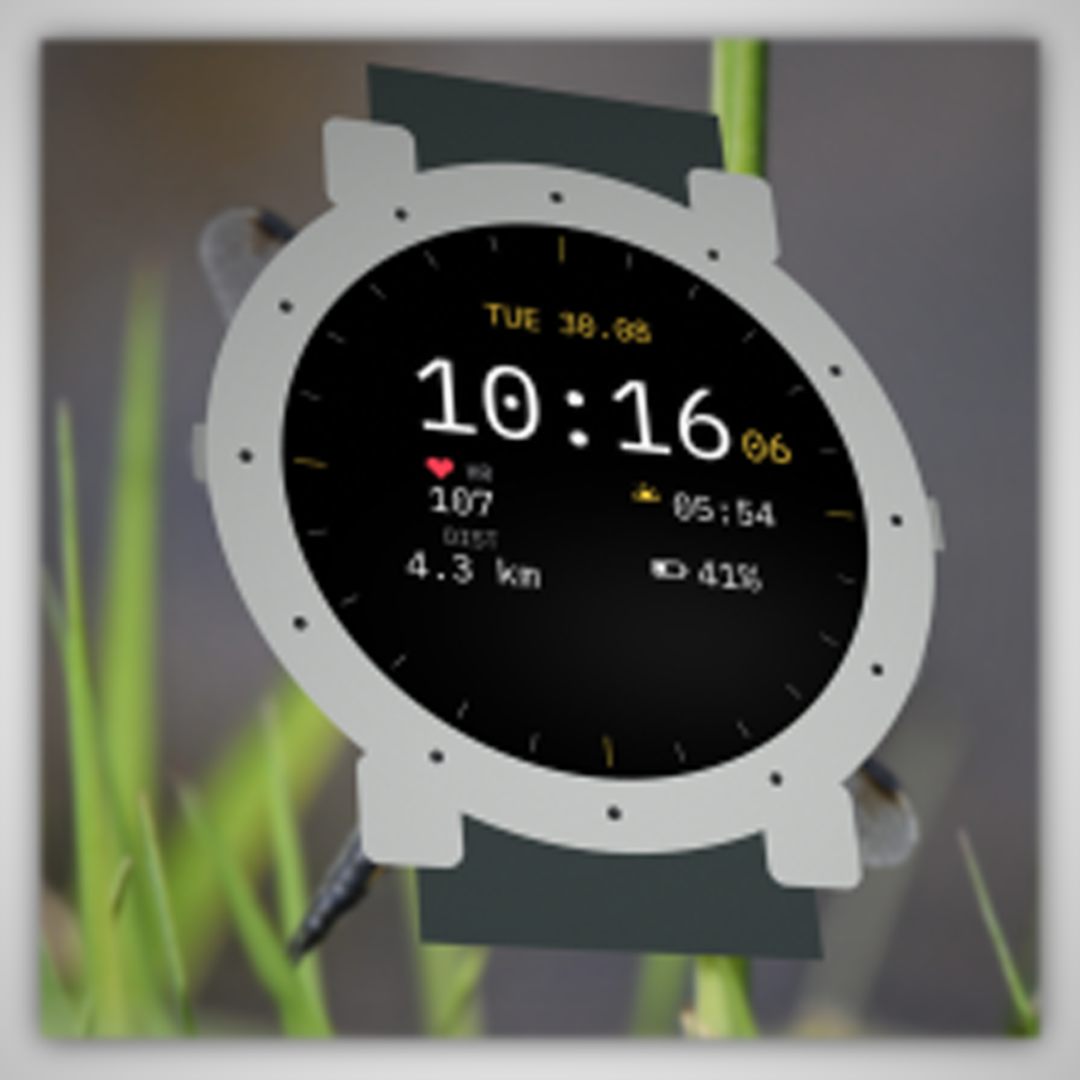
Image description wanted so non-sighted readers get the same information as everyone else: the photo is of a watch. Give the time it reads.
10:16:06
